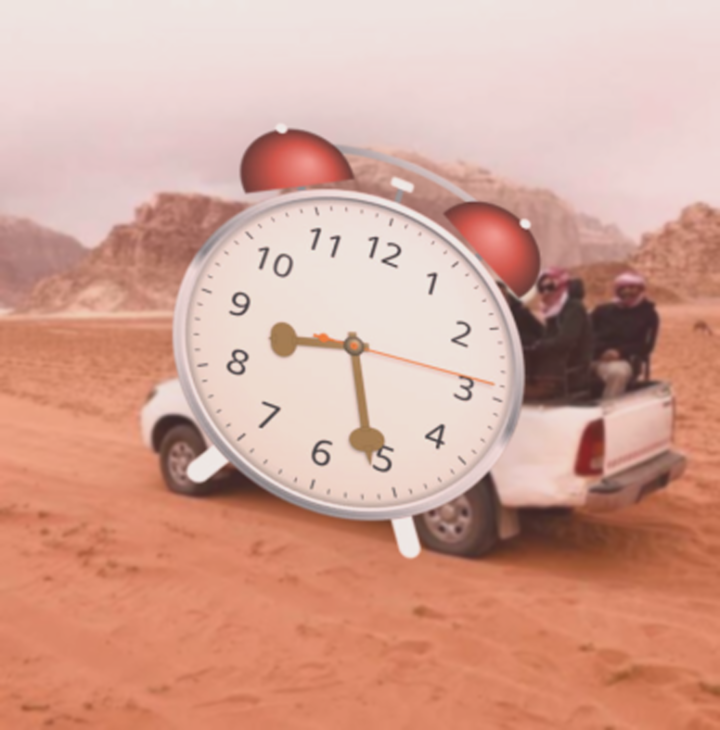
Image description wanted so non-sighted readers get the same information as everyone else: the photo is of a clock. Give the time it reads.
8:26:14
